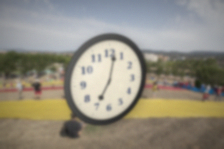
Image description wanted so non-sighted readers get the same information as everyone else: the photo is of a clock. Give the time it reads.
7:02
